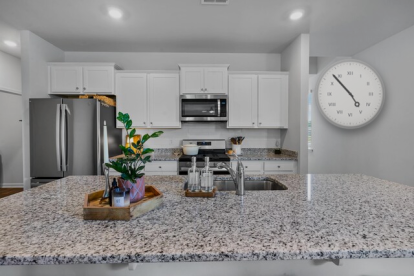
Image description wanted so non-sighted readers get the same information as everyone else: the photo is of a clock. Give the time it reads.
4:53
